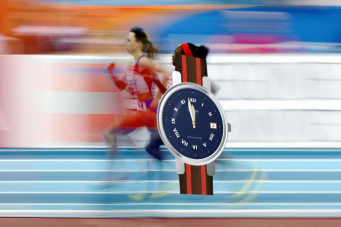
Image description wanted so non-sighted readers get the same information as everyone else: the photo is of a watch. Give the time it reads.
11:58
